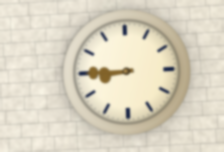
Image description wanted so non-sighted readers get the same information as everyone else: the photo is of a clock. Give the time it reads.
8:45
